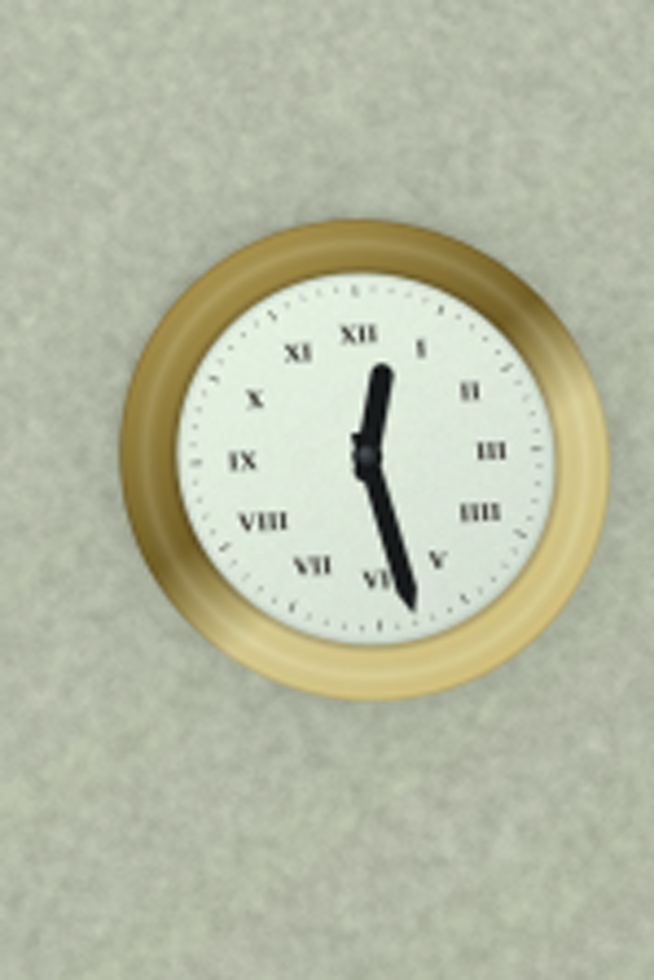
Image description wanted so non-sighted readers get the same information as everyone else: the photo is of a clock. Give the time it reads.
12:28
